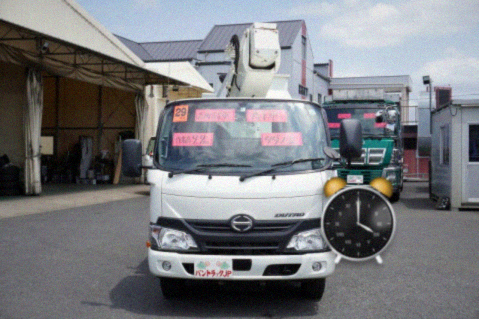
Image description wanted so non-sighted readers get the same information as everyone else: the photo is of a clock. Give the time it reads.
4:00
